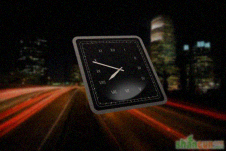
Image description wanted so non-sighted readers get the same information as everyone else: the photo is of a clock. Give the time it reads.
7:49
